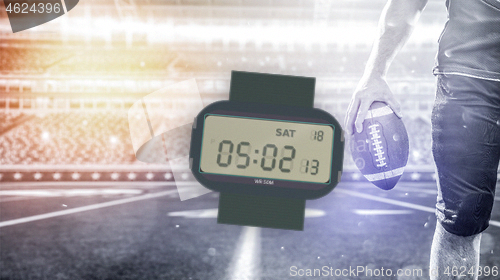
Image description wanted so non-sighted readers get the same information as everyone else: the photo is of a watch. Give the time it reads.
5:02:13
